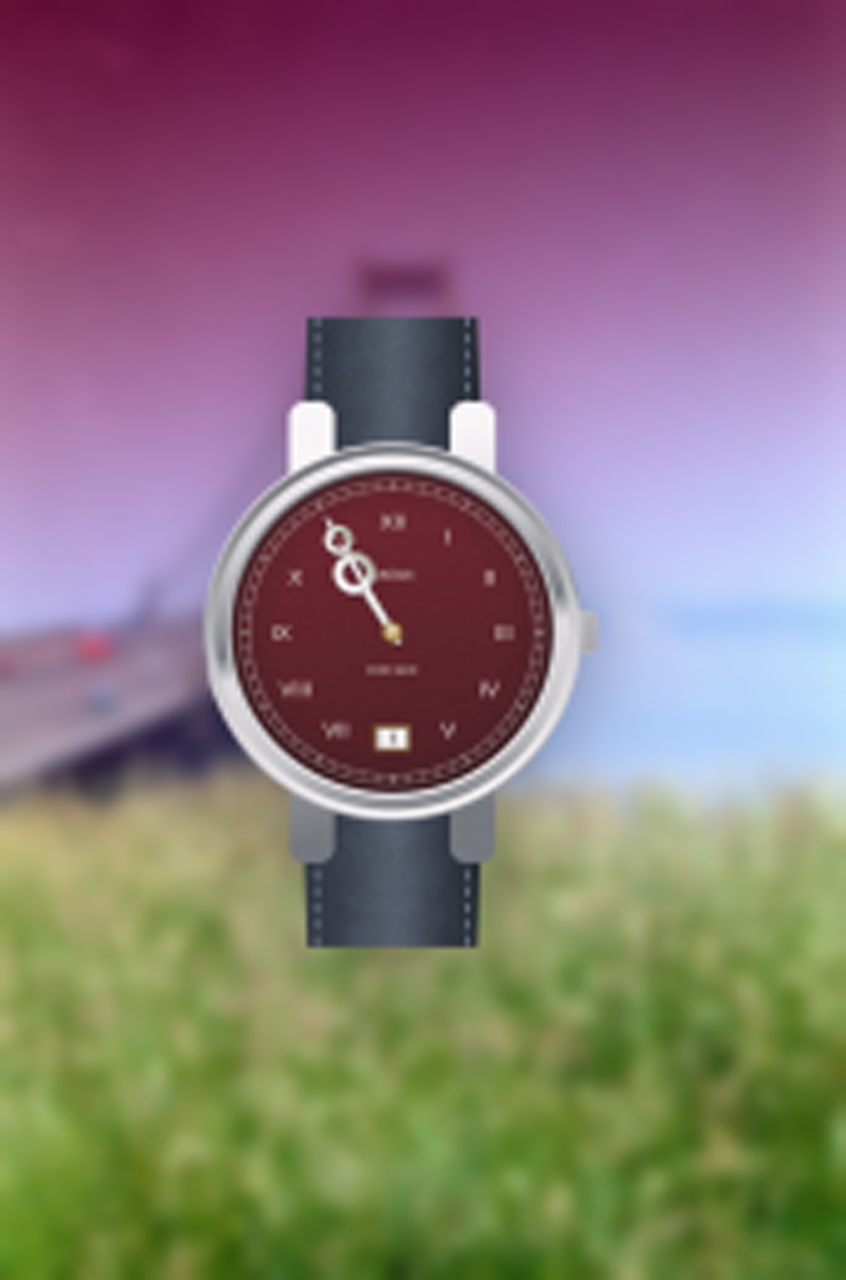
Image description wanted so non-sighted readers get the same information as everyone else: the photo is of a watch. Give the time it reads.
10:55
